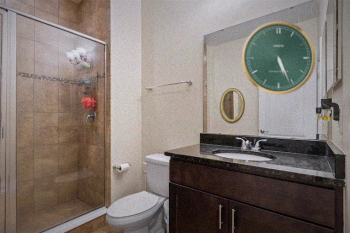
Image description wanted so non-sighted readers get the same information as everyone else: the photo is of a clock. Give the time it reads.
5:26
